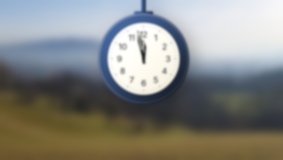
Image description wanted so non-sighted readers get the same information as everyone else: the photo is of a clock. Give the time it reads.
11:58
